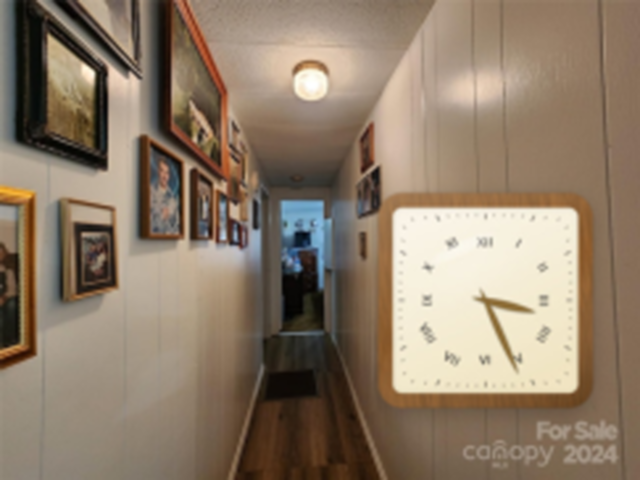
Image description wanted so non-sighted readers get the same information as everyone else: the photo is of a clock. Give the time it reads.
3:26
